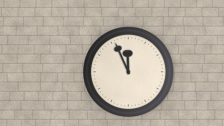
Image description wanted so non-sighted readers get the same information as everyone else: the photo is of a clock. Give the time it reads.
11:56
